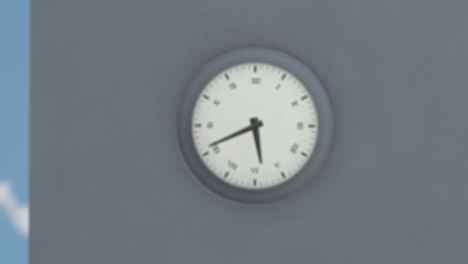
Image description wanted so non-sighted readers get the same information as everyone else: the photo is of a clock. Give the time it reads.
5:41
